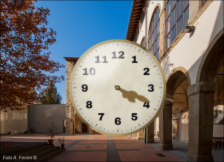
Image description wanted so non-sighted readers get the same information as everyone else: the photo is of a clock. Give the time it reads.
4:19
